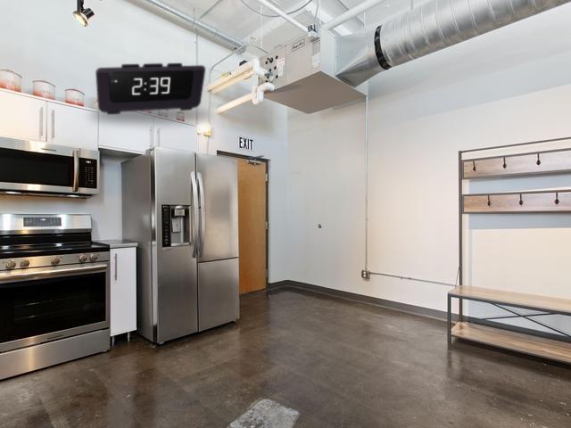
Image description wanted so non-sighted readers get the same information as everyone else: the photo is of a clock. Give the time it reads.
2:39
